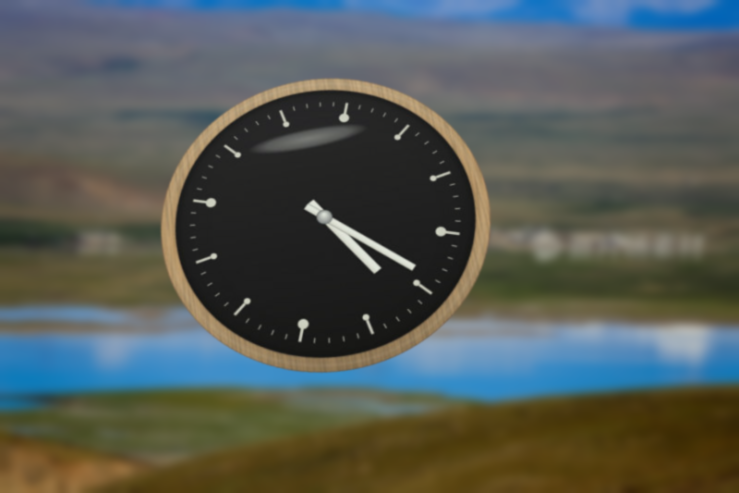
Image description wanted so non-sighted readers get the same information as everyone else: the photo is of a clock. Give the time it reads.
4:19
